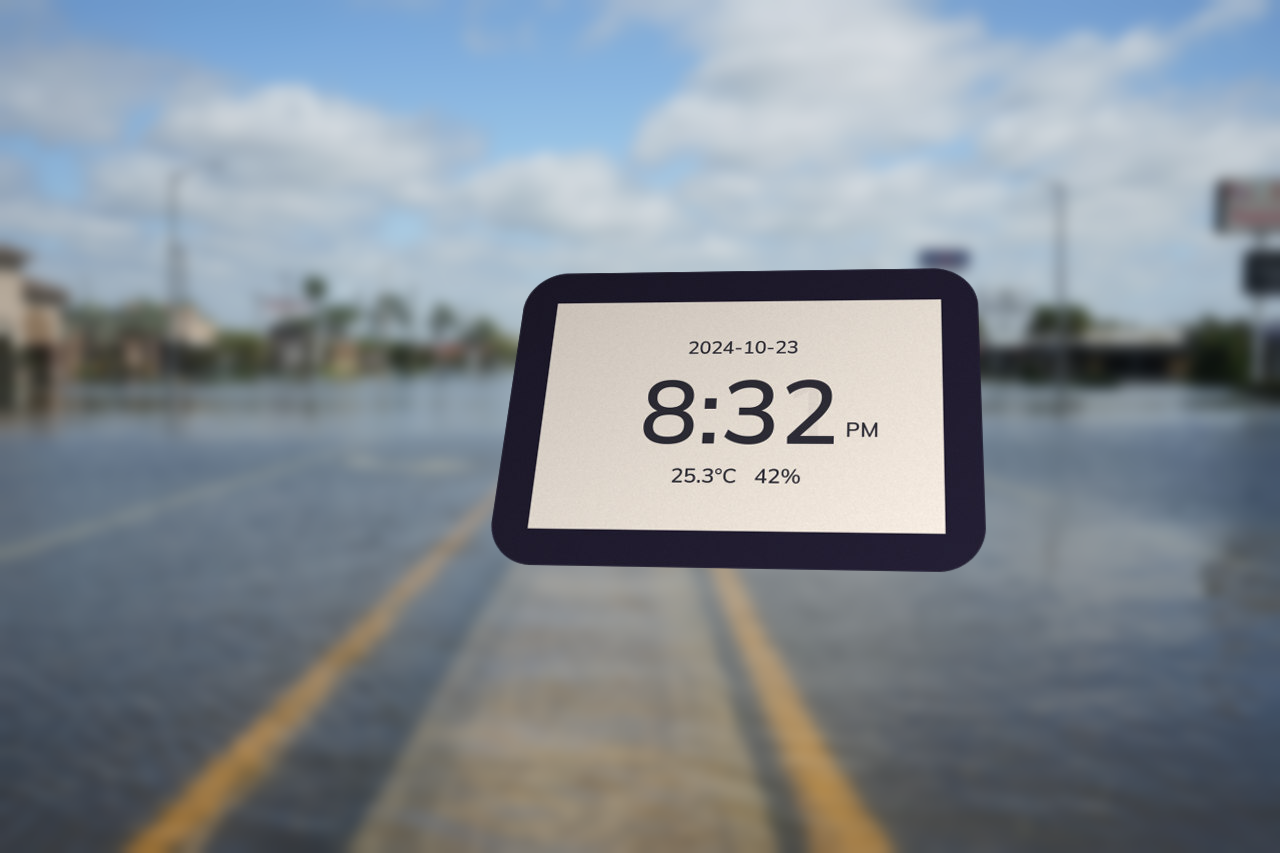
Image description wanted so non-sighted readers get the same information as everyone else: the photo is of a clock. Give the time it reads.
8:32
